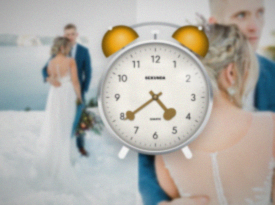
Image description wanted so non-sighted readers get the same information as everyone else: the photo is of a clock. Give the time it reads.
4:39
